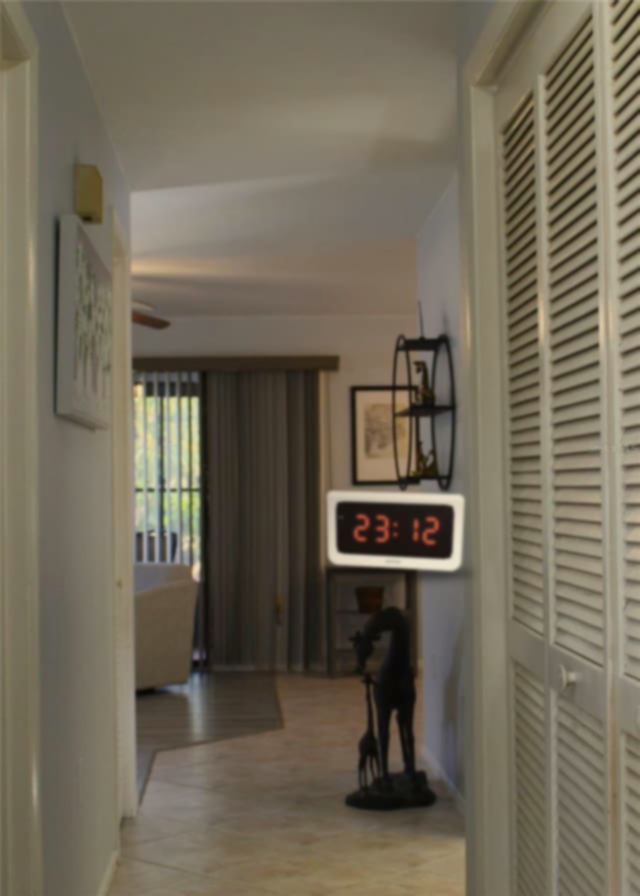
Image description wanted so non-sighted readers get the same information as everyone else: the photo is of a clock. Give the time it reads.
23:12
